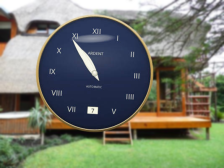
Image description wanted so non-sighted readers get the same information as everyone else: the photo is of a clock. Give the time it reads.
10:54
